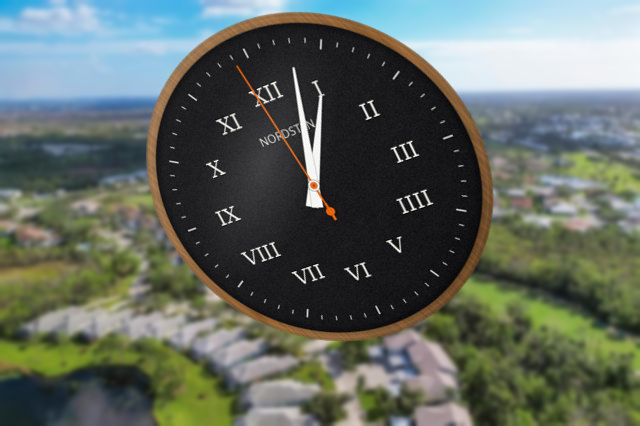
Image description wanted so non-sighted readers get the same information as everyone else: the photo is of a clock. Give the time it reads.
1:02:59
